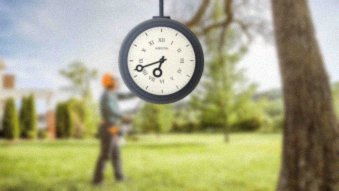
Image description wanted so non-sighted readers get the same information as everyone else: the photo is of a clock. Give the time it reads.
6:42
